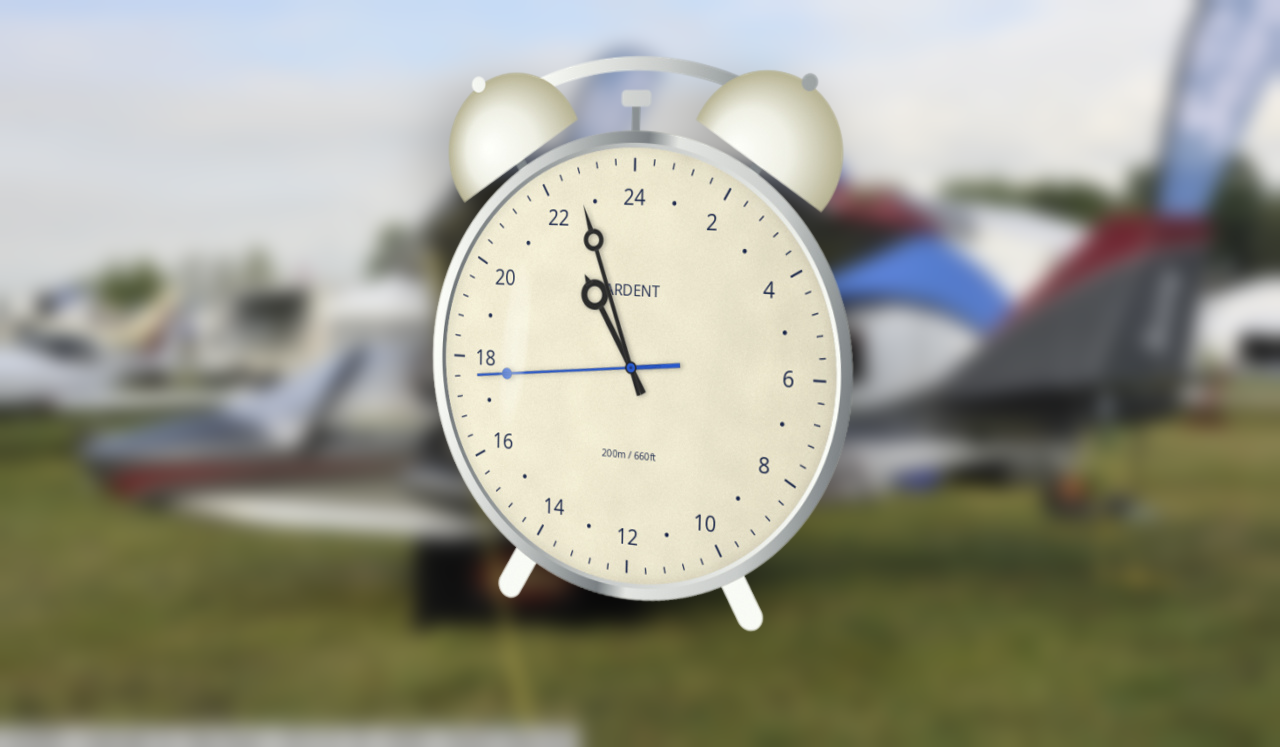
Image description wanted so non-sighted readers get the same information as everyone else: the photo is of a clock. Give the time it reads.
21:56:44
